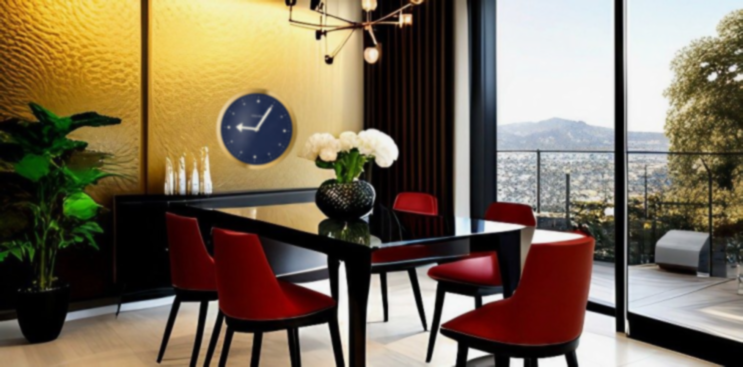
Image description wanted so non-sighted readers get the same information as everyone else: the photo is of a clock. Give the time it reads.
9:05
